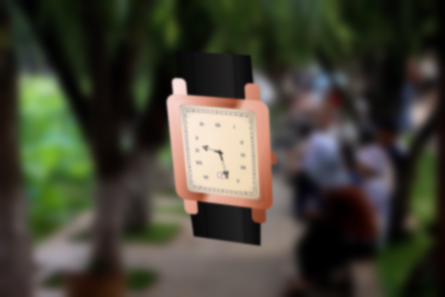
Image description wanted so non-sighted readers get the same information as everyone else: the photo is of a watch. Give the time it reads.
9:28
